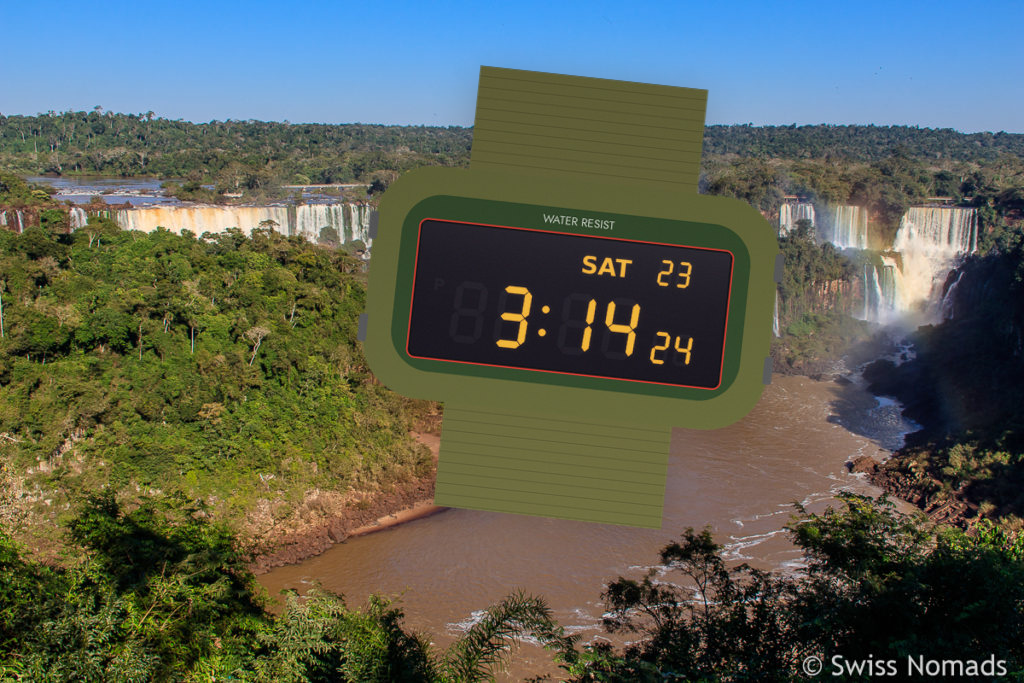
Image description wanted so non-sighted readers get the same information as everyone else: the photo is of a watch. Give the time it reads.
3:14:24
